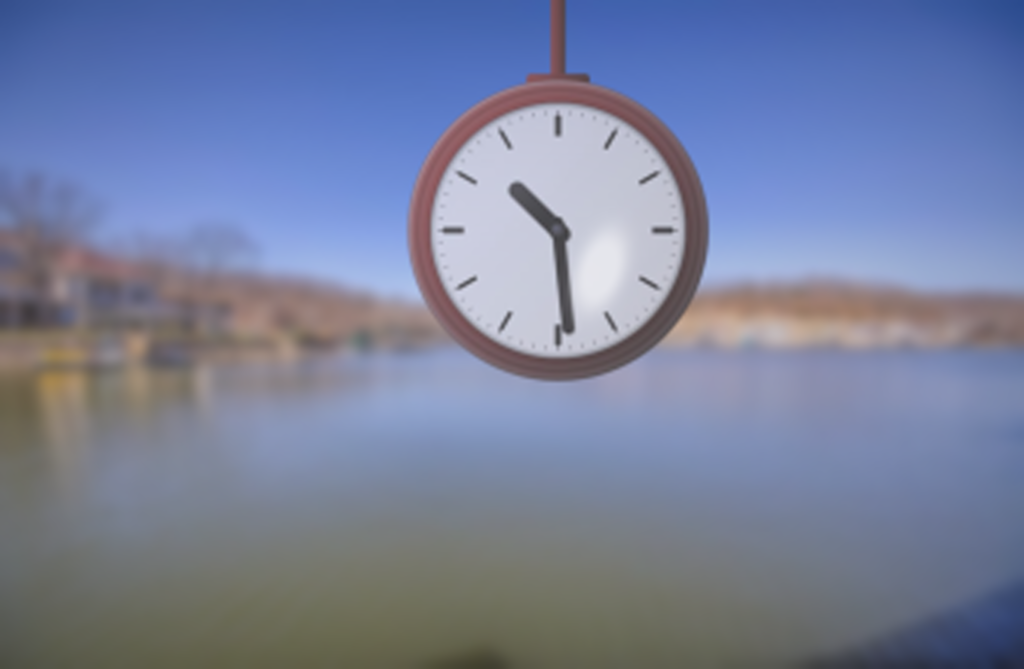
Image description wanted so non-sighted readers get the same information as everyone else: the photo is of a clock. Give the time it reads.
10:29
